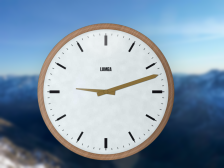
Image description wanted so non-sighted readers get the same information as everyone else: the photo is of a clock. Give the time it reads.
9:12
